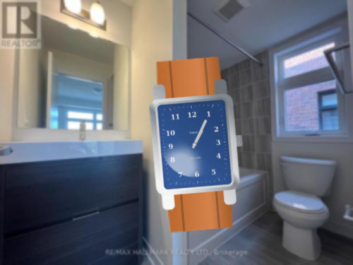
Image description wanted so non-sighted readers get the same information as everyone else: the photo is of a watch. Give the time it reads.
1:05
